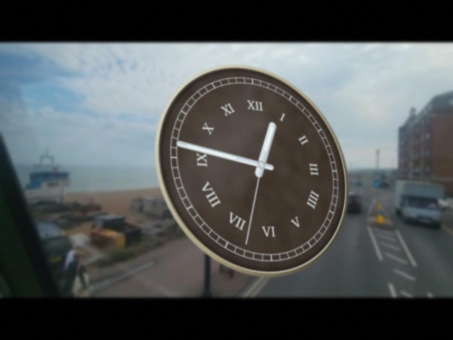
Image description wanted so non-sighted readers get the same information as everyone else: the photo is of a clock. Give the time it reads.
12:46:33
